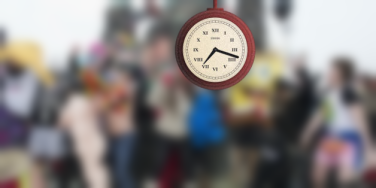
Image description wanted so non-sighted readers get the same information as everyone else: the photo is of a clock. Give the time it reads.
7:18
